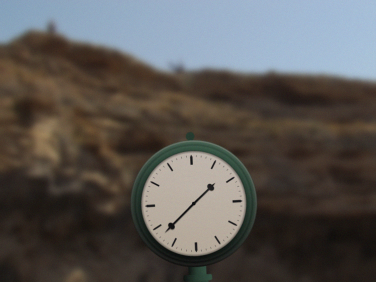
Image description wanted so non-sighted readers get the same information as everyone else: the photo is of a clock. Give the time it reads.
1:38
